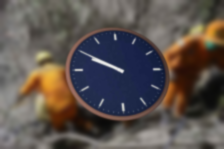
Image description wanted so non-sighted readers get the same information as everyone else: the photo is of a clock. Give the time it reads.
9:50
